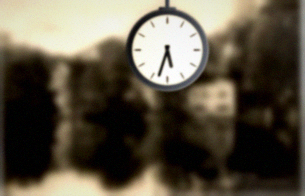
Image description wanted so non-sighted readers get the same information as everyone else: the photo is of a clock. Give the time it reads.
5:33
